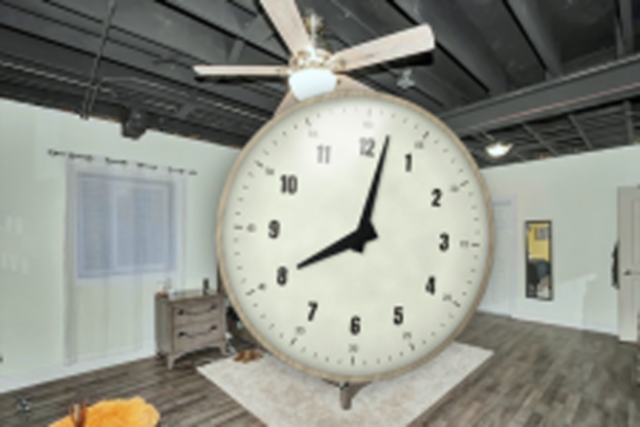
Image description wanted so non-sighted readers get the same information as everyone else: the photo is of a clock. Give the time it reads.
8:02
